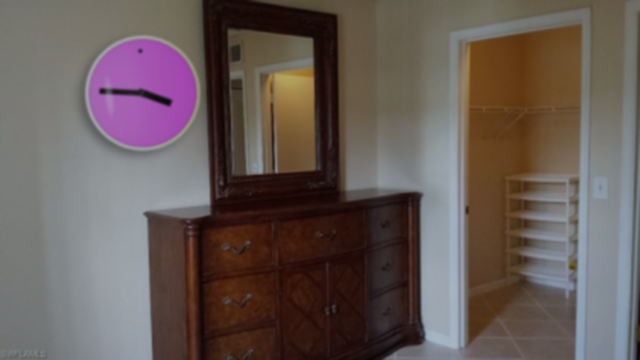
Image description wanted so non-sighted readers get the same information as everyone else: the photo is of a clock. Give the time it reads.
3:46
